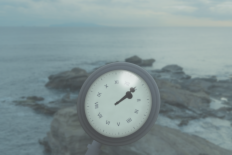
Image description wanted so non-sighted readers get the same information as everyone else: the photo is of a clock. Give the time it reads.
1:04
